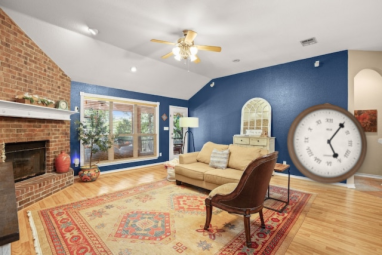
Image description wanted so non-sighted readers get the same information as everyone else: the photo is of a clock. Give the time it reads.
5:06
